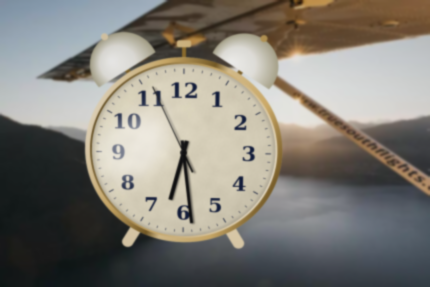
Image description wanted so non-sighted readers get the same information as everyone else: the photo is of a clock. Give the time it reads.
6:28:56
